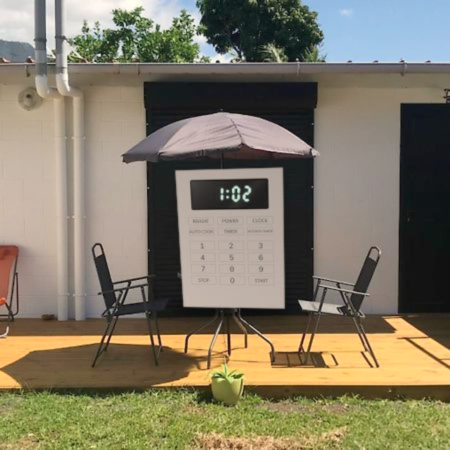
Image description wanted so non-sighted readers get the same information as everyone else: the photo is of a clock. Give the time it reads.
1:02
